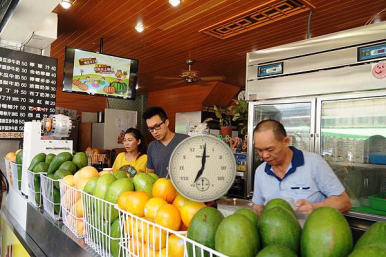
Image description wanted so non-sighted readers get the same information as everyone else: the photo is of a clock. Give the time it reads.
7:01
